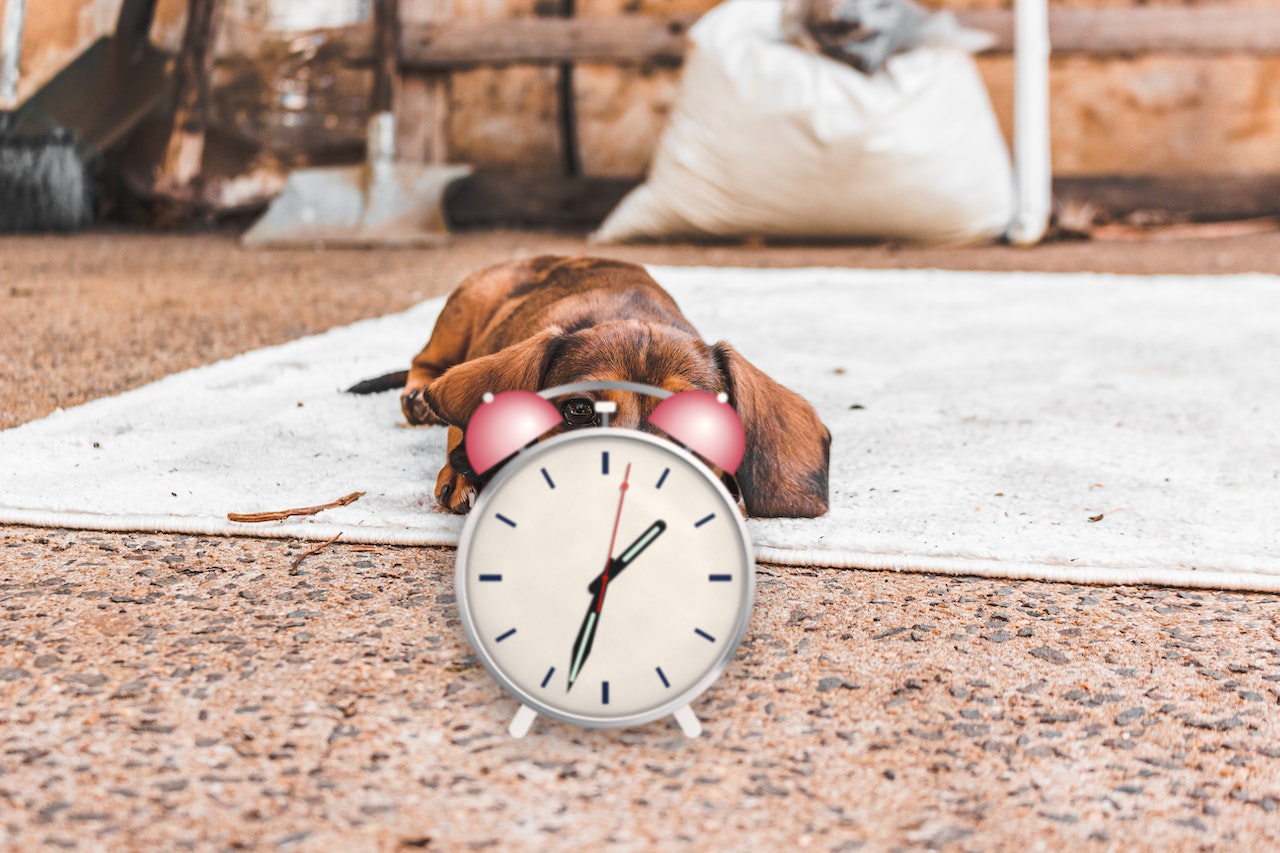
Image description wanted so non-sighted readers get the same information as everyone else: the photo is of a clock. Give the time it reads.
1:33:02
